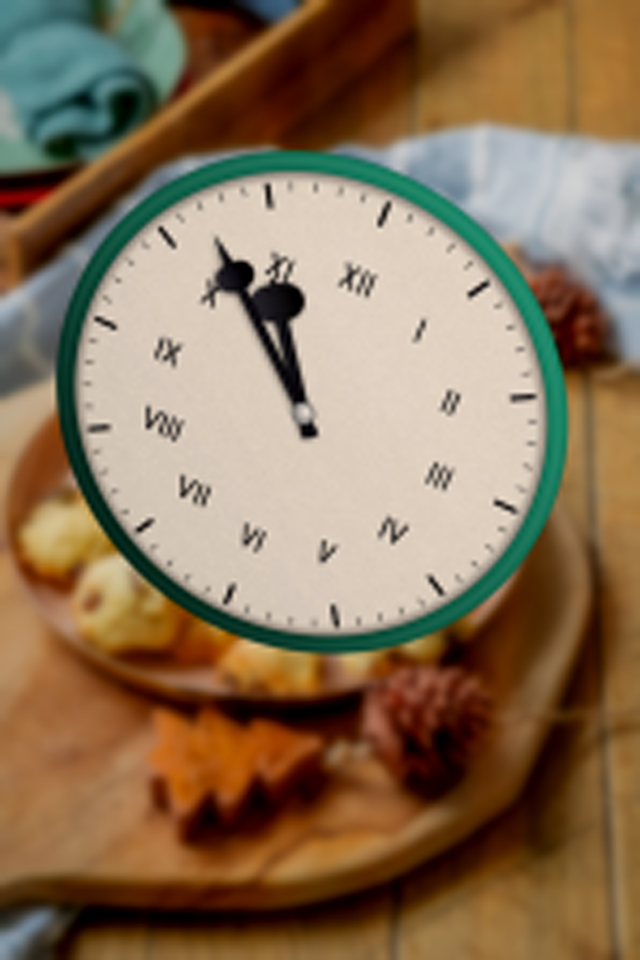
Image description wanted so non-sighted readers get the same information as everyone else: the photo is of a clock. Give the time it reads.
10:52
